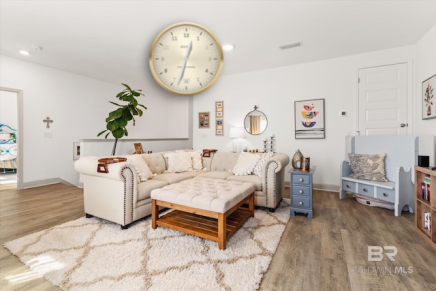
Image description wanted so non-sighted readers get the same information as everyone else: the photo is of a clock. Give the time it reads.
12:33
